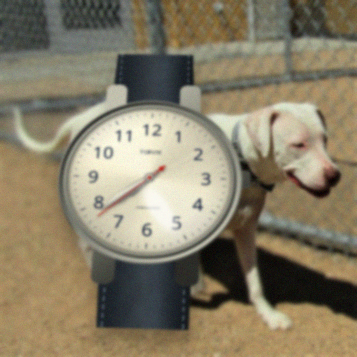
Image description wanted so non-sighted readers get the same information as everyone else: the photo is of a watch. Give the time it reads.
7:38:38
